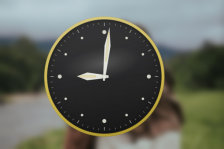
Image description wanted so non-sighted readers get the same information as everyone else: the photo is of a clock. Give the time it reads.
9:01
